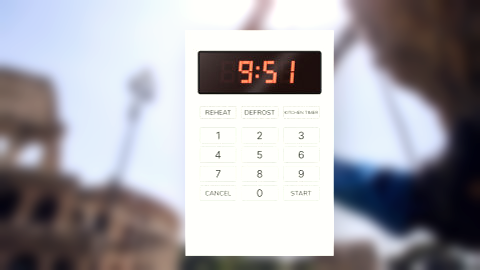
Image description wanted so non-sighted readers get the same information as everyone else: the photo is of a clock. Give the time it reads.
9:51
